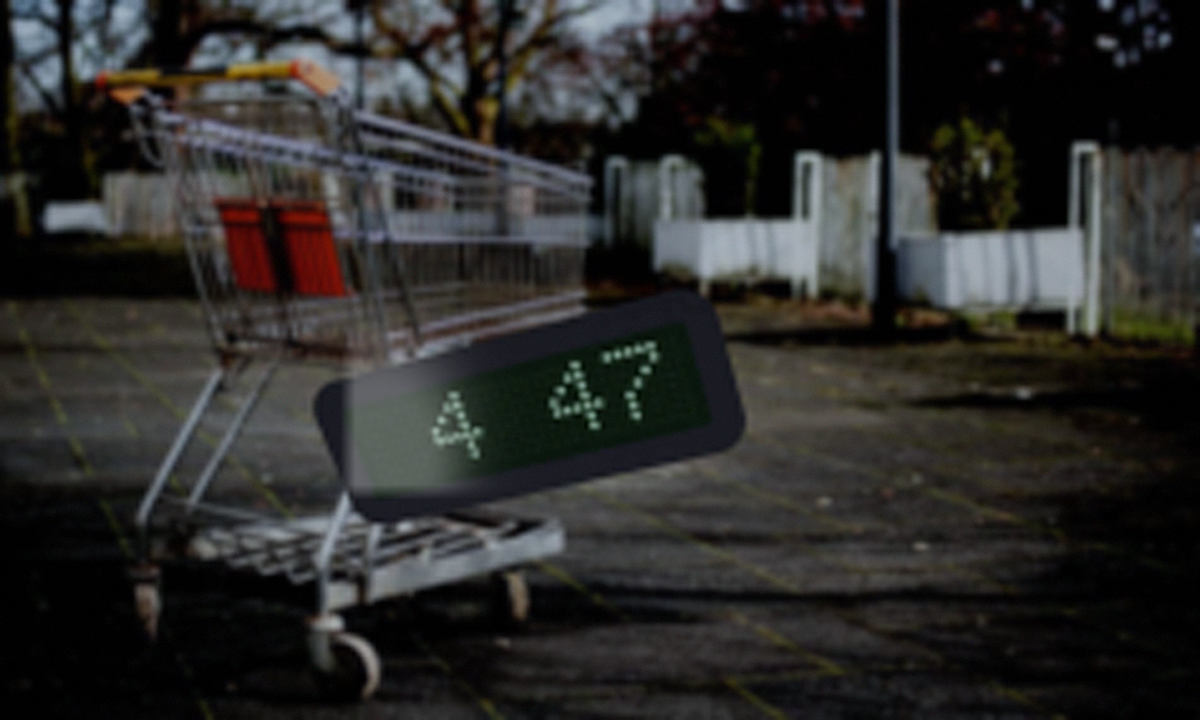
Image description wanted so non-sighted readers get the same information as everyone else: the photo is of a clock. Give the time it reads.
4:47
